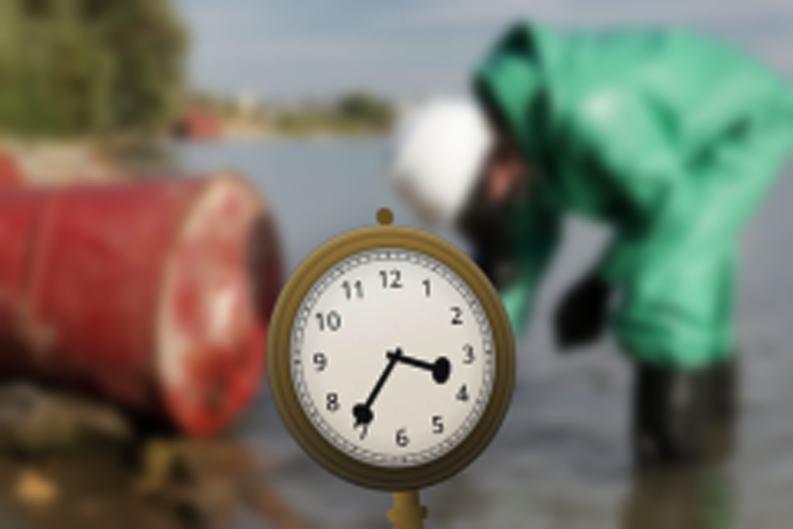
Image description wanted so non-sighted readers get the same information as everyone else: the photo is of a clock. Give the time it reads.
3:36
